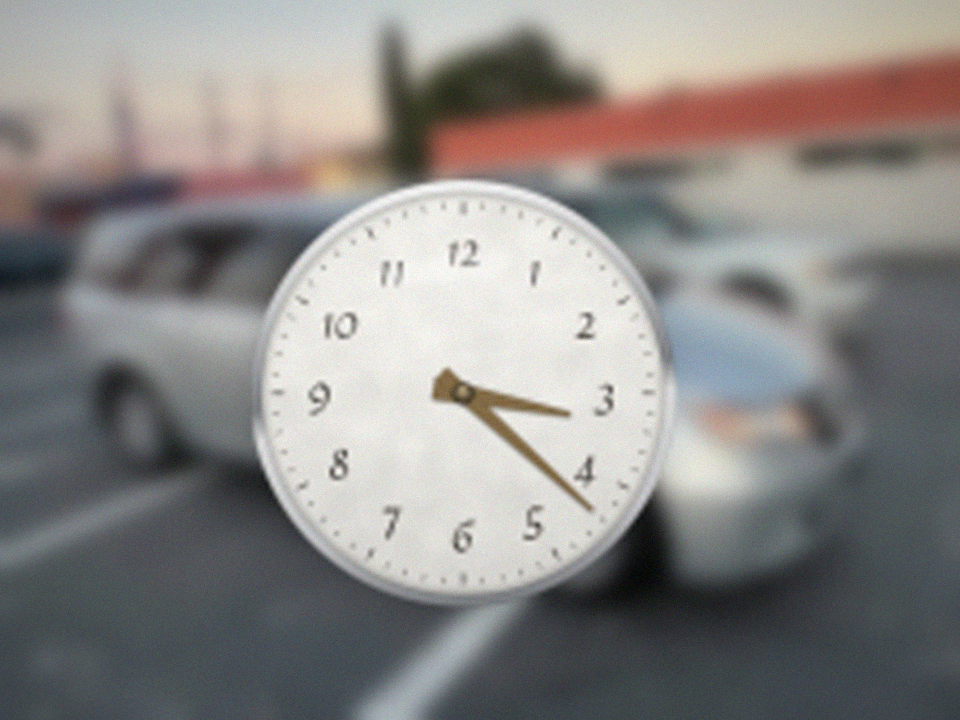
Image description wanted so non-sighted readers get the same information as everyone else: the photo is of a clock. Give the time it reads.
3:22
